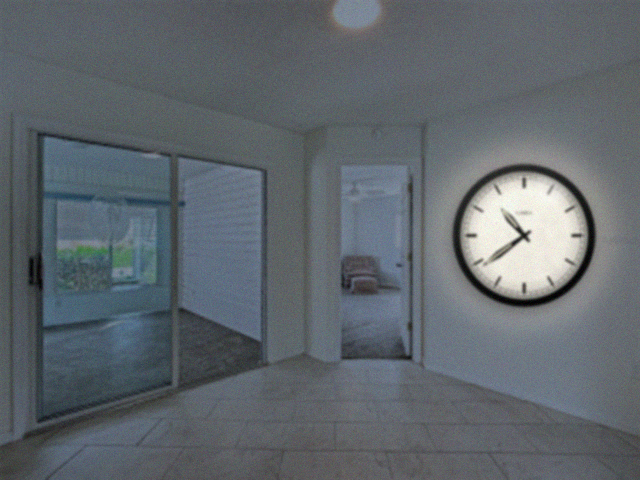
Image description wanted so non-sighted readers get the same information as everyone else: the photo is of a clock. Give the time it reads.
10:39
